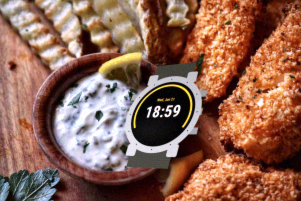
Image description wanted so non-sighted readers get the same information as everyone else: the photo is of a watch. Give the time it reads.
18:59
